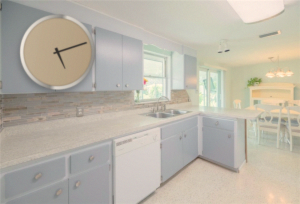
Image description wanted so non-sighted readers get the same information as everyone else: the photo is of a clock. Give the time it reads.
5:12
